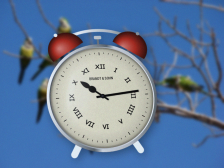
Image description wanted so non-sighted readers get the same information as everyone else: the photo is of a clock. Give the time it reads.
10:14
